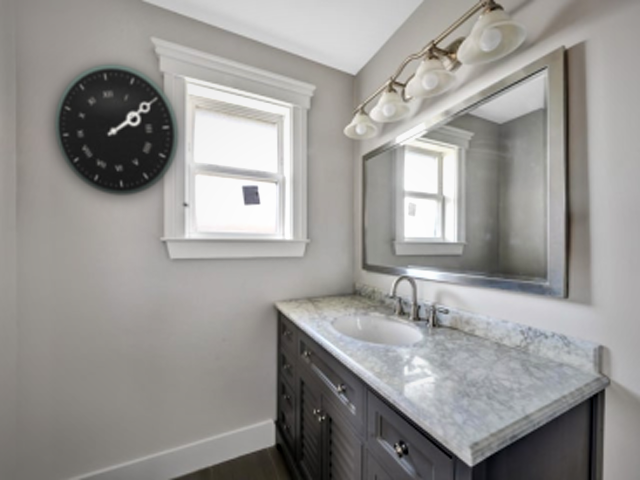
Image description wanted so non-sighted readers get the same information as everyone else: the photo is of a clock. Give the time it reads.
2:10
